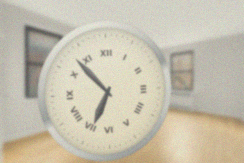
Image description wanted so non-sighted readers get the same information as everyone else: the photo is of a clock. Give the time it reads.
6:53
